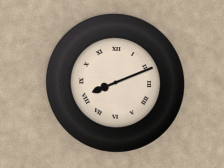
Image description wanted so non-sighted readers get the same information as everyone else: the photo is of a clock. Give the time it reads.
8:11
